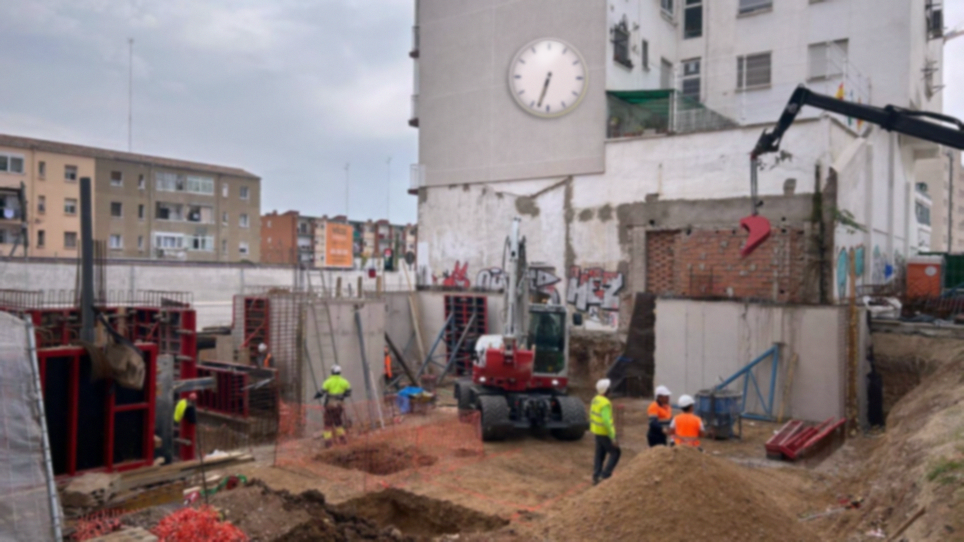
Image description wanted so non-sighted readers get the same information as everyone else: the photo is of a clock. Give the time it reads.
6:33
